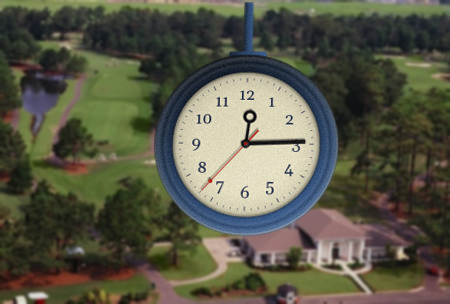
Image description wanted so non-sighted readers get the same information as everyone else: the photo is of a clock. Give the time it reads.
12:14:37
